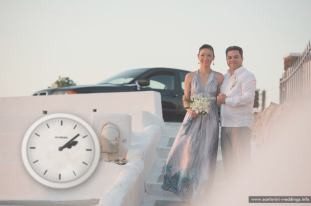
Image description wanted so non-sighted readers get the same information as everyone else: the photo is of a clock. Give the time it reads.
2:08
